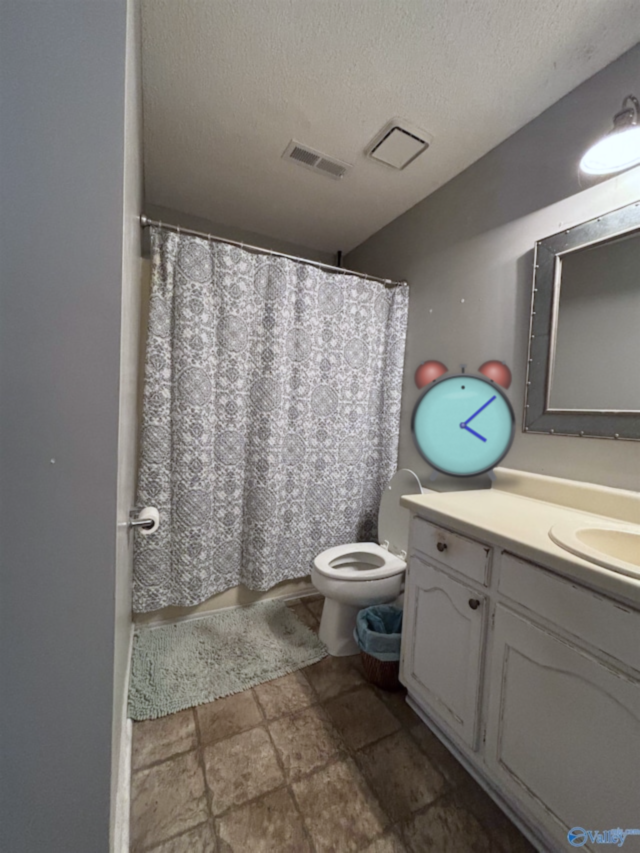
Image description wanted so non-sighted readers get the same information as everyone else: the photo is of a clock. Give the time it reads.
4:08
